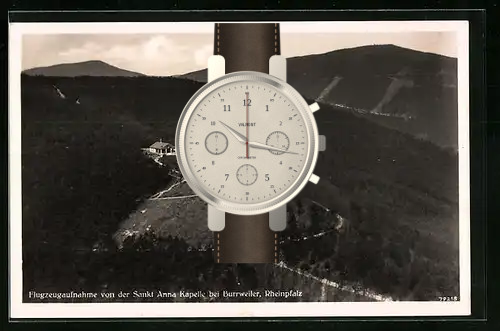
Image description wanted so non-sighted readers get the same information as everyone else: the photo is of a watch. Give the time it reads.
10:17
